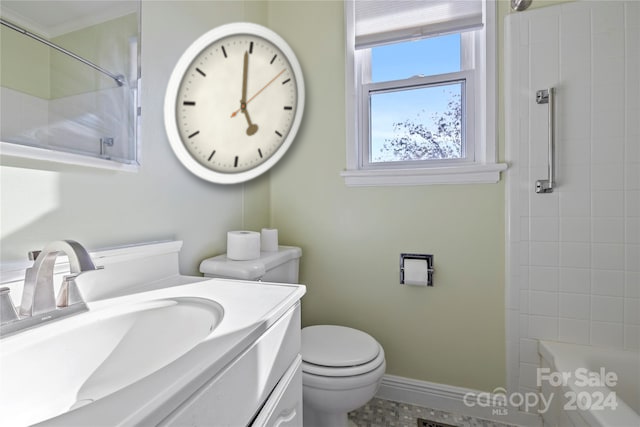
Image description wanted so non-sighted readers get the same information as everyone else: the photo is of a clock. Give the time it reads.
4:59:08
